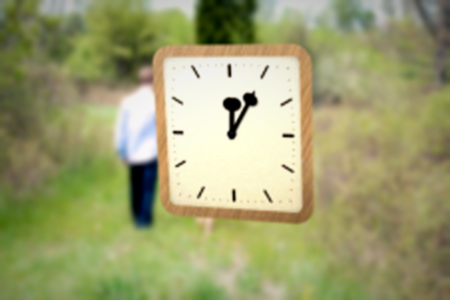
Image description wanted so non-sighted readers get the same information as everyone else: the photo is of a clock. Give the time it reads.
12:05
